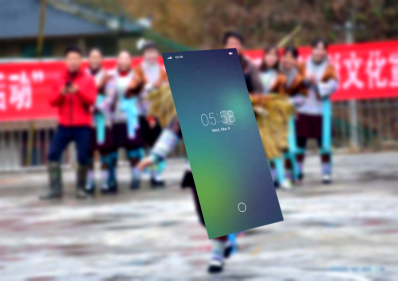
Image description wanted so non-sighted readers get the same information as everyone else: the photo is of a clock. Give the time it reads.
5:58
